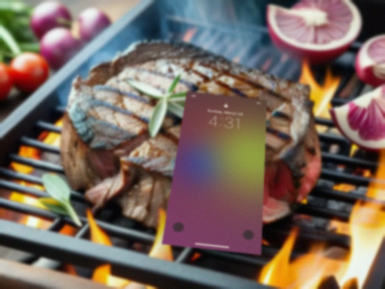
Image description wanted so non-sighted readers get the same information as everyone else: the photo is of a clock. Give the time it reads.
4:31
